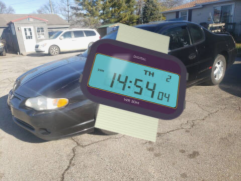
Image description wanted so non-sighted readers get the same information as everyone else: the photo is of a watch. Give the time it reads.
14:54
